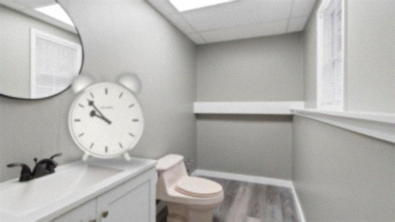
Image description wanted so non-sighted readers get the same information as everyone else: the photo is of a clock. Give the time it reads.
9:53
